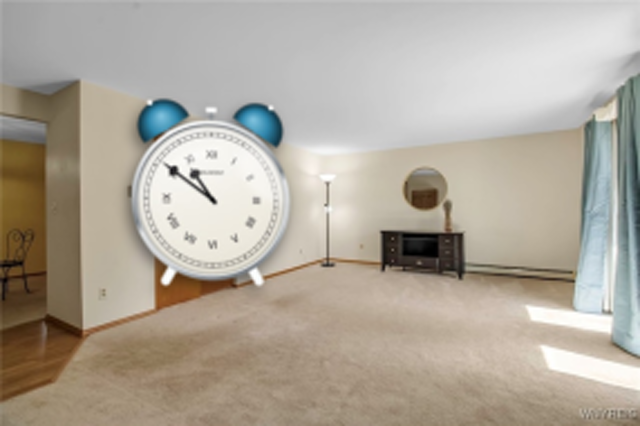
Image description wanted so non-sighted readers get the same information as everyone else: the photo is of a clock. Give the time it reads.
10:51
